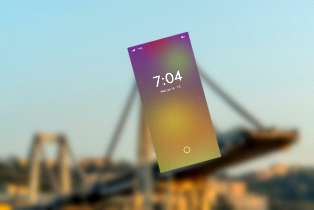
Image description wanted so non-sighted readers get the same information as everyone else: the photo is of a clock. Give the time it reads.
7:04
